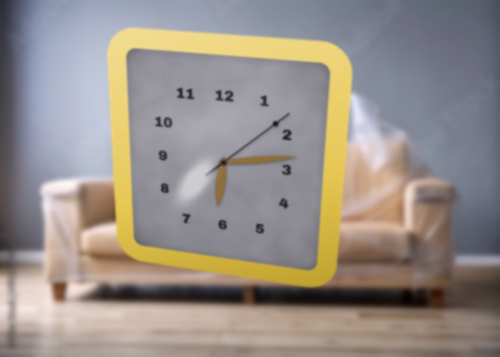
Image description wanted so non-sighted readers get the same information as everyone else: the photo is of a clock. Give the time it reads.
6:13:08
